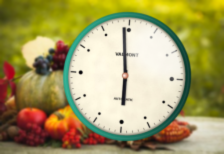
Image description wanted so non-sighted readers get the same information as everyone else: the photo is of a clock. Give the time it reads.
5:59
